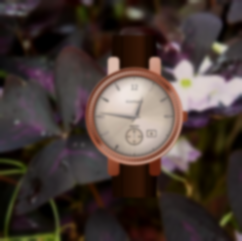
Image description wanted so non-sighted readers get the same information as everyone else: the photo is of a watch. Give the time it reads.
12:46
